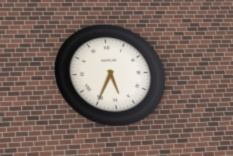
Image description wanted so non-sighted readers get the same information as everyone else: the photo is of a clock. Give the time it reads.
5:35
